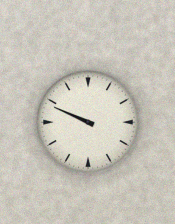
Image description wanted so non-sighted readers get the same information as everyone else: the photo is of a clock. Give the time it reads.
9:49
